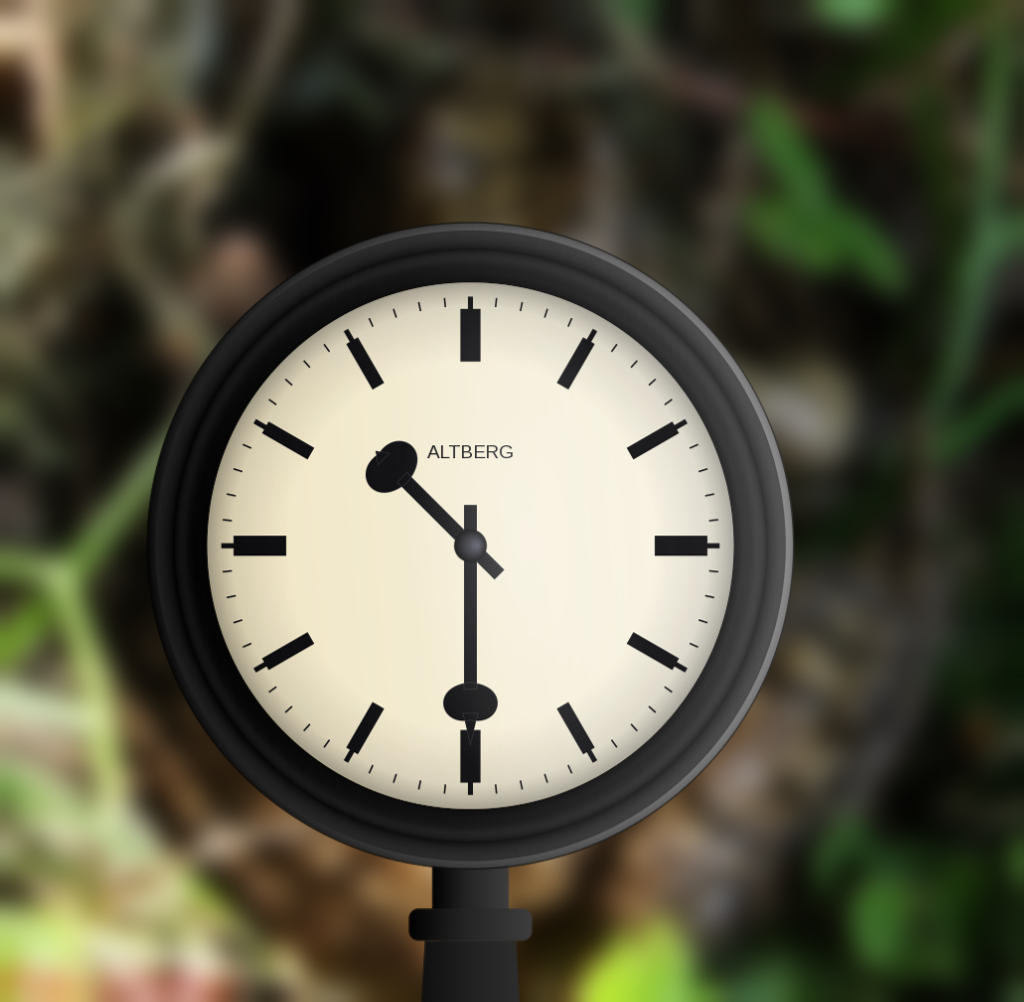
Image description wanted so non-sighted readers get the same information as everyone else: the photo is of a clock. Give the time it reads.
10:30
